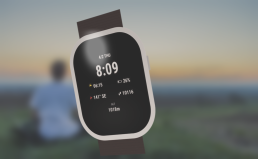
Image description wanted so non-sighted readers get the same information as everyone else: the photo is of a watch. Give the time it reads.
8:09
